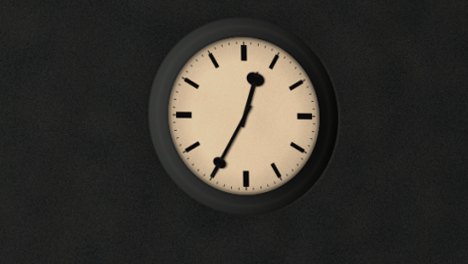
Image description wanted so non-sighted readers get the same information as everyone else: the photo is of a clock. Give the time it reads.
12:35
